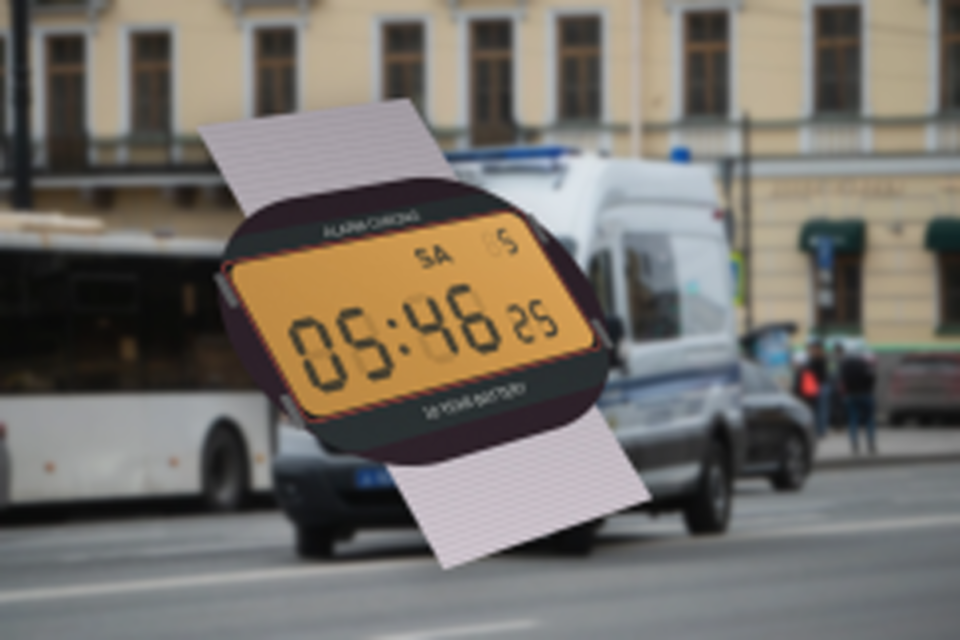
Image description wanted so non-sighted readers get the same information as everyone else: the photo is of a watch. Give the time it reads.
5:46:25
